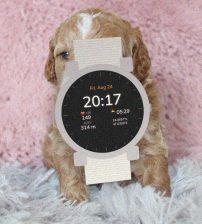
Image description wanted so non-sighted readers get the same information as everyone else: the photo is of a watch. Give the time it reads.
20:17
